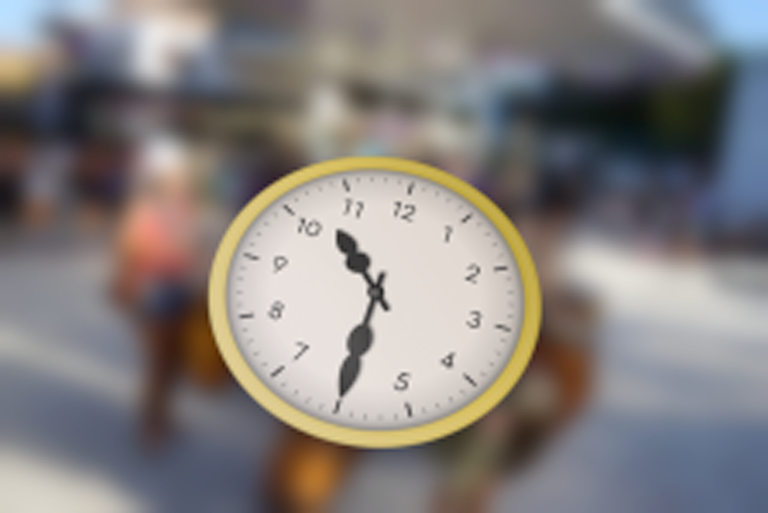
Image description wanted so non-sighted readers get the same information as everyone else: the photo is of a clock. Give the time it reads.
10:30
